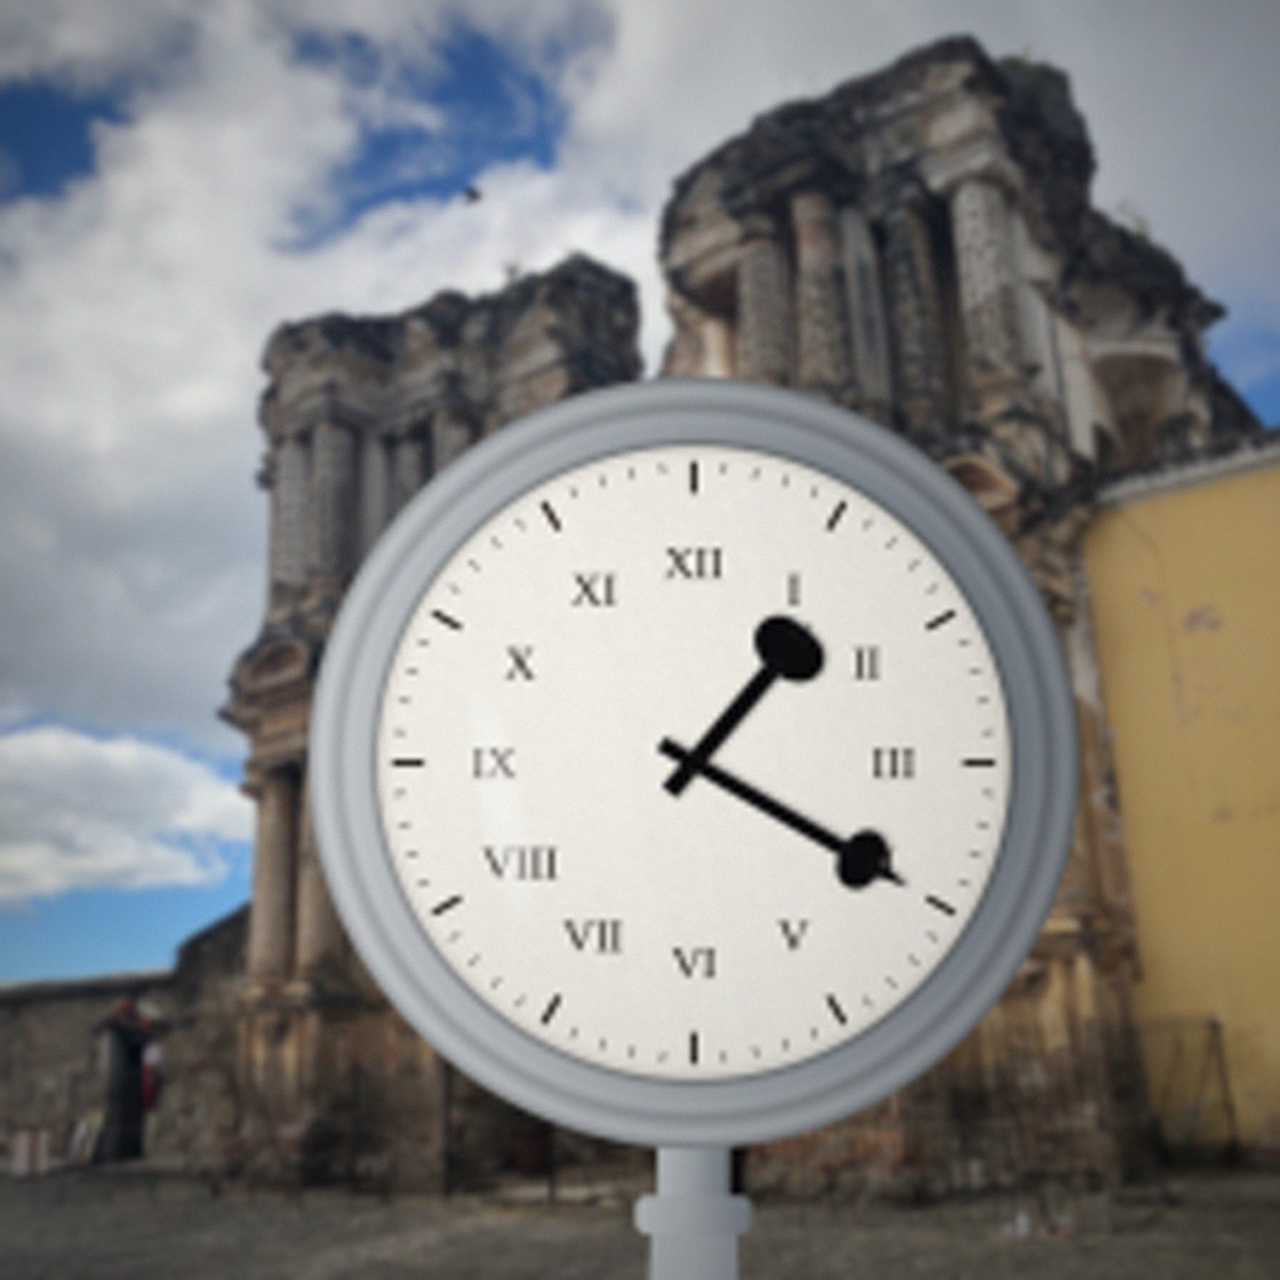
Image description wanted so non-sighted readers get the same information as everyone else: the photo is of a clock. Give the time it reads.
1:20
